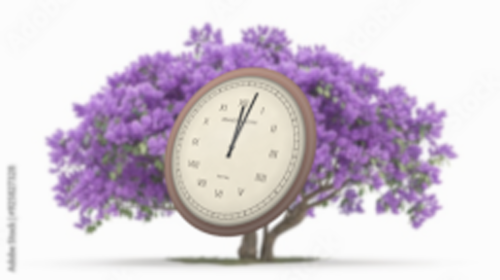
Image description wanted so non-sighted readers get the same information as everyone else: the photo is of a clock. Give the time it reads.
12:02
